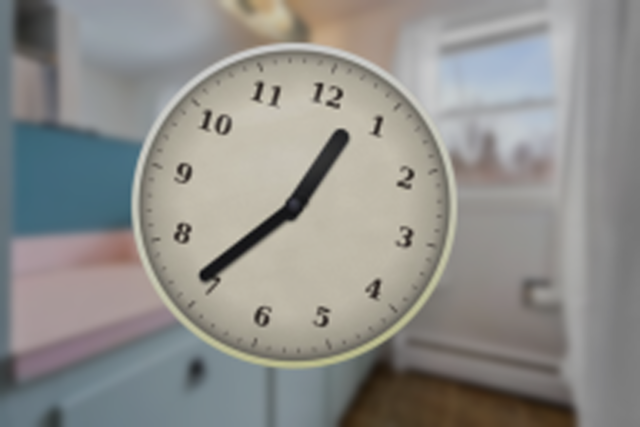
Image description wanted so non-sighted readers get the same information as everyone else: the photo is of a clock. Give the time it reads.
12:36
